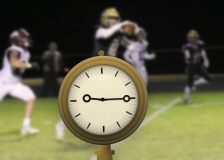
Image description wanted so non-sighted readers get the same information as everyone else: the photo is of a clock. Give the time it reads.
9:15
